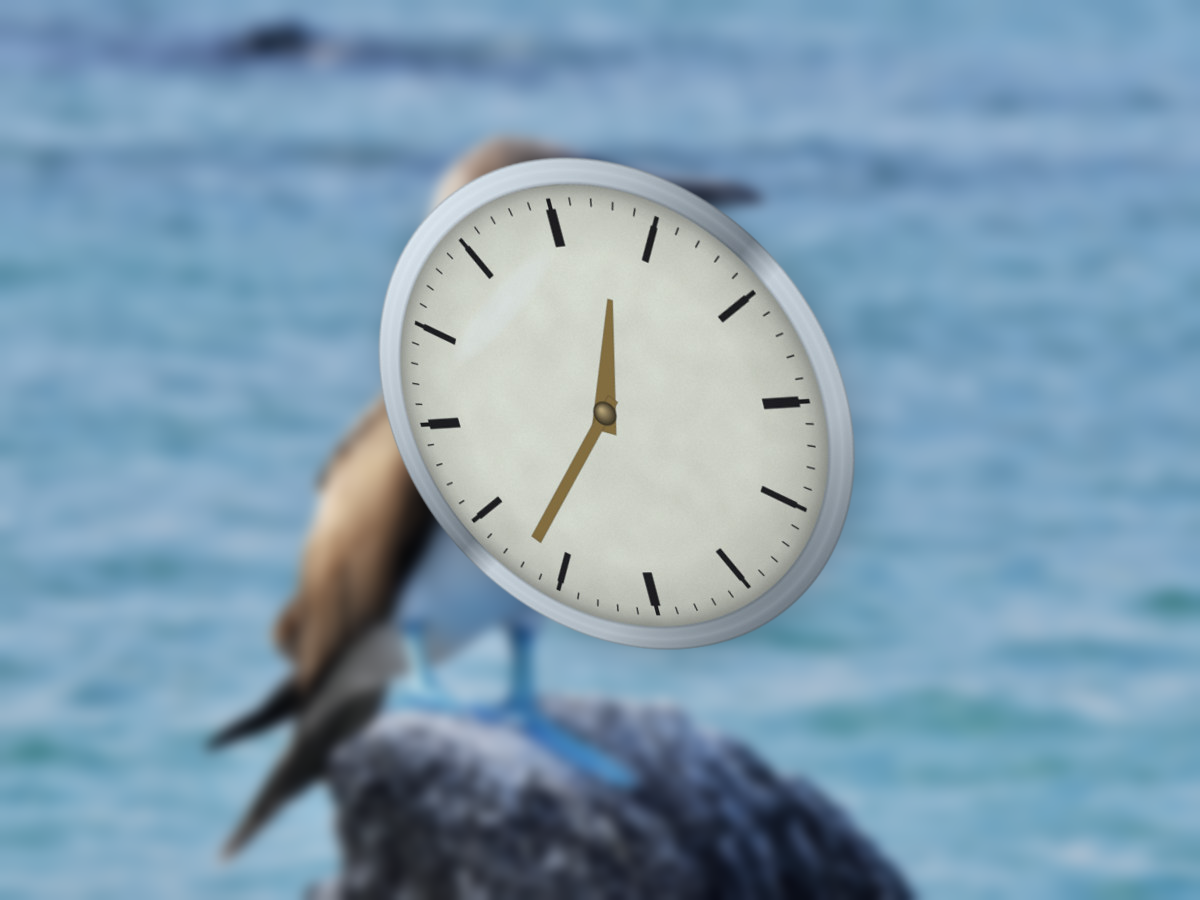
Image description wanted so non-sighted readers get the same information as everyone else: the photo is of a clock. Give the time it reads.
12:37
